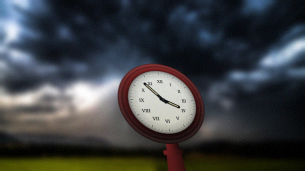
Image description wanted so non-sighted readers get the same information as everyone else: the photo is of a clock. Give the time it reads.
3:53
